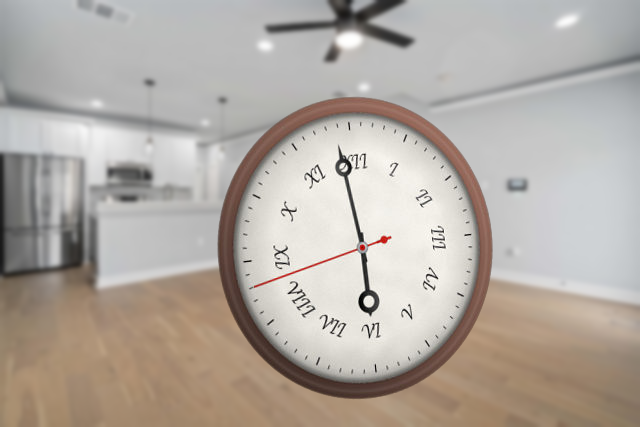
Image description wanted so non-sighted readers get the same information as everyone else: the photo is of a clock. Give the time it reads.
5:58:43
